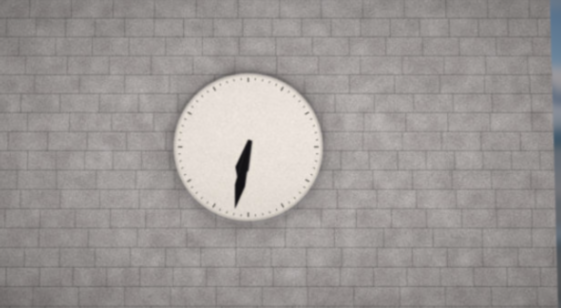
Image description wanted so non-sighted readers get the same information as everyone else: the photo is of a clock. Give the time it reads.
6:32
